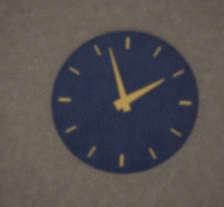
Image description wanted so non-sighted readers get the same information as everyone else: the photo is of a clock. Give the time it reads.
1:57
